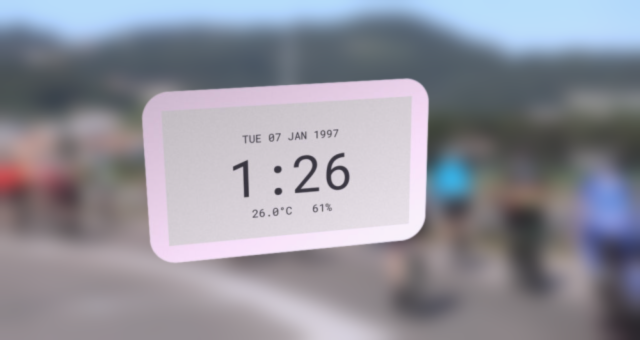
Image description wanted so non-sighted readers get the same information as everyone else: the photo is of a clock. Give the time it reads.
1:26
